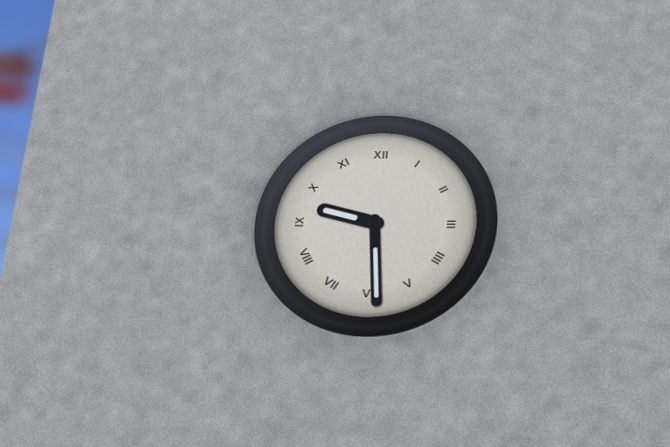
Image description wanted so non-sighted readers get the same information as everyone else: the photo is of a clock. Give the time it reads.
9:29
